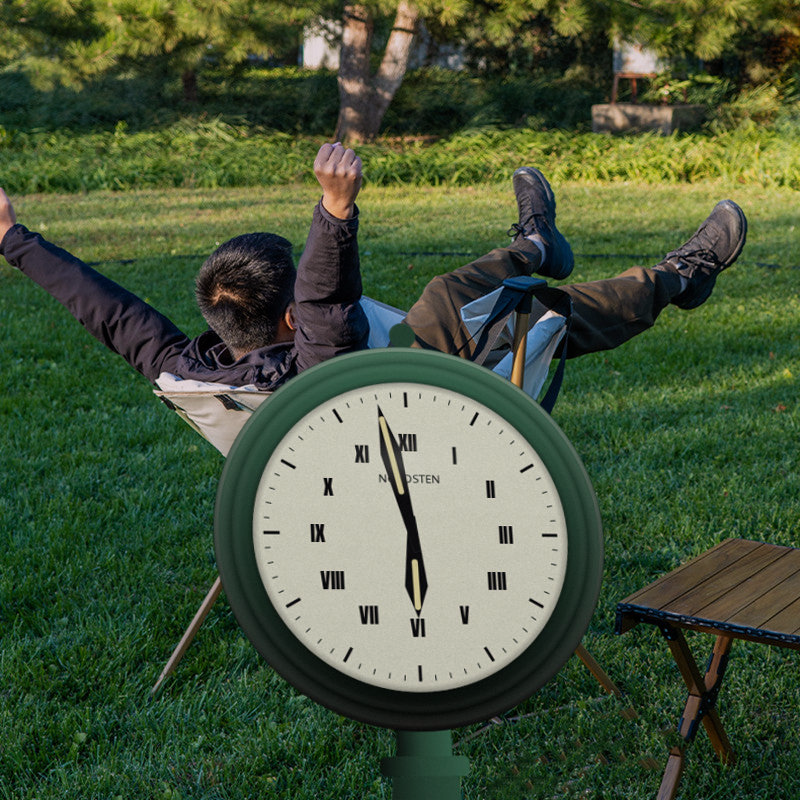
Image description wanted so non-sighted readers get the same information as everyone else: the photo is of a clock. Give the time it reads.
5:58
